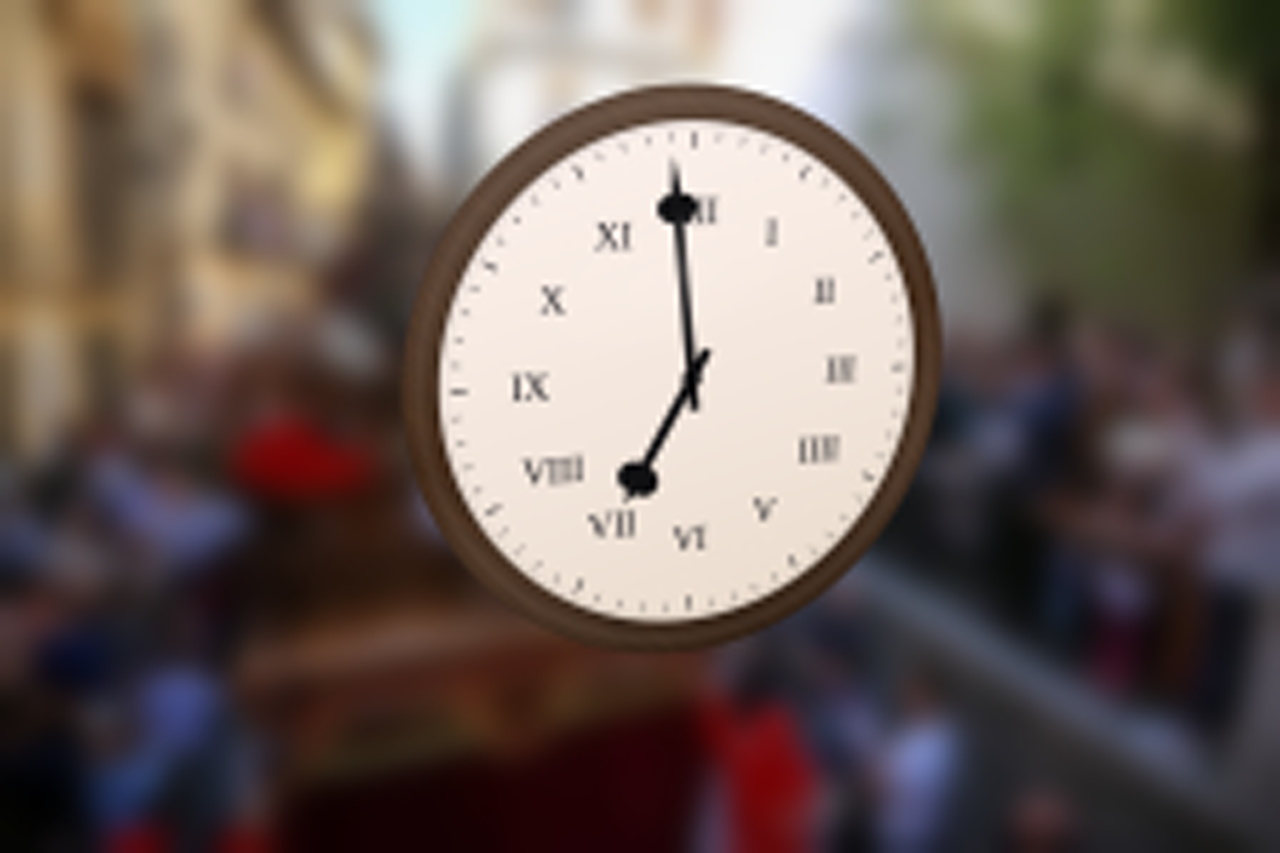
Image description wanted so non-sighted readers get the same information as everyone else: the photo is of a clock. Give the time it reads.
6:59
